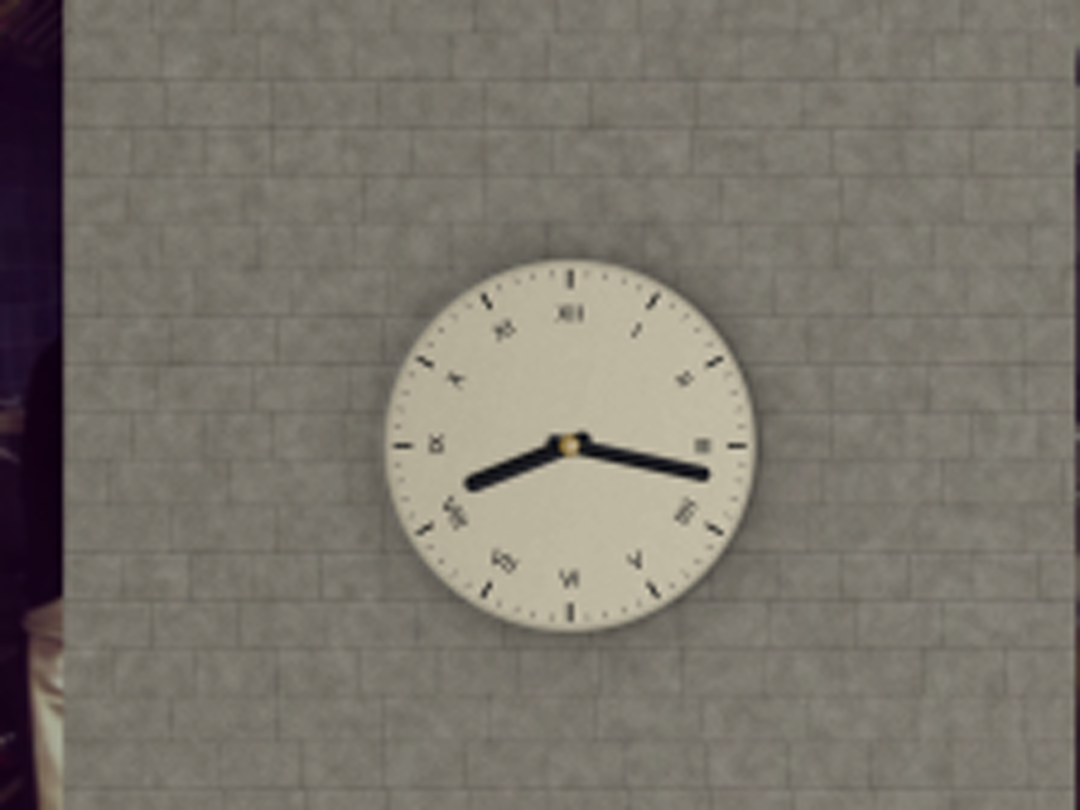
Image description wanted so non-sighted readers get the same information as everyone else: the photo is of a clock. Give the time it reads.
8:17
